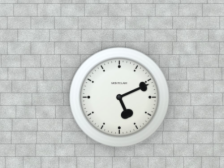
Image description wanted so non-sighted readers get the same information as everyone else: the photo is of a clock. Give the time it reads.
5:11
